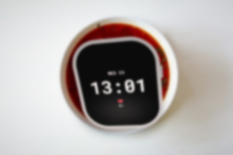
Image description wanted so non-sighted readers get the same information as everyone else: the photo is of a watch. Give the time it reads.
13:01
